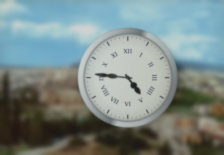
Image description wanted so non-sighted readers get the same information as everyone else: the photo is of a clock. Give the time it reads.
4:46
